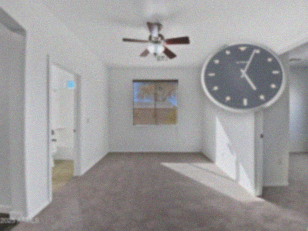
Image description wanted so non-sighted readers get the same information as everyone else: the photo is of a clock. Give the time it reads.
5:04
